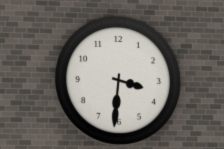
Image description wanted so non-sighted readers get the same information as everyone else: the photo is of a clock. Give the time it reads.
3:31
